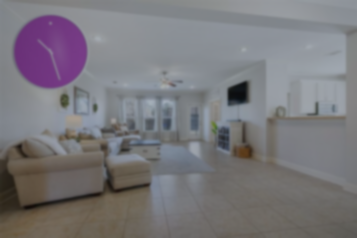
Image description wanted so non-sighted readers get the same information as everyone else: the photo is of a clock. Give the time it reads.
10:27
